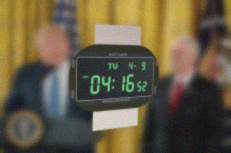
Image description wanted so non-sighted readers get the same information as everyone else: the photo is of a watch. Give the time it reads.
4:16:52
